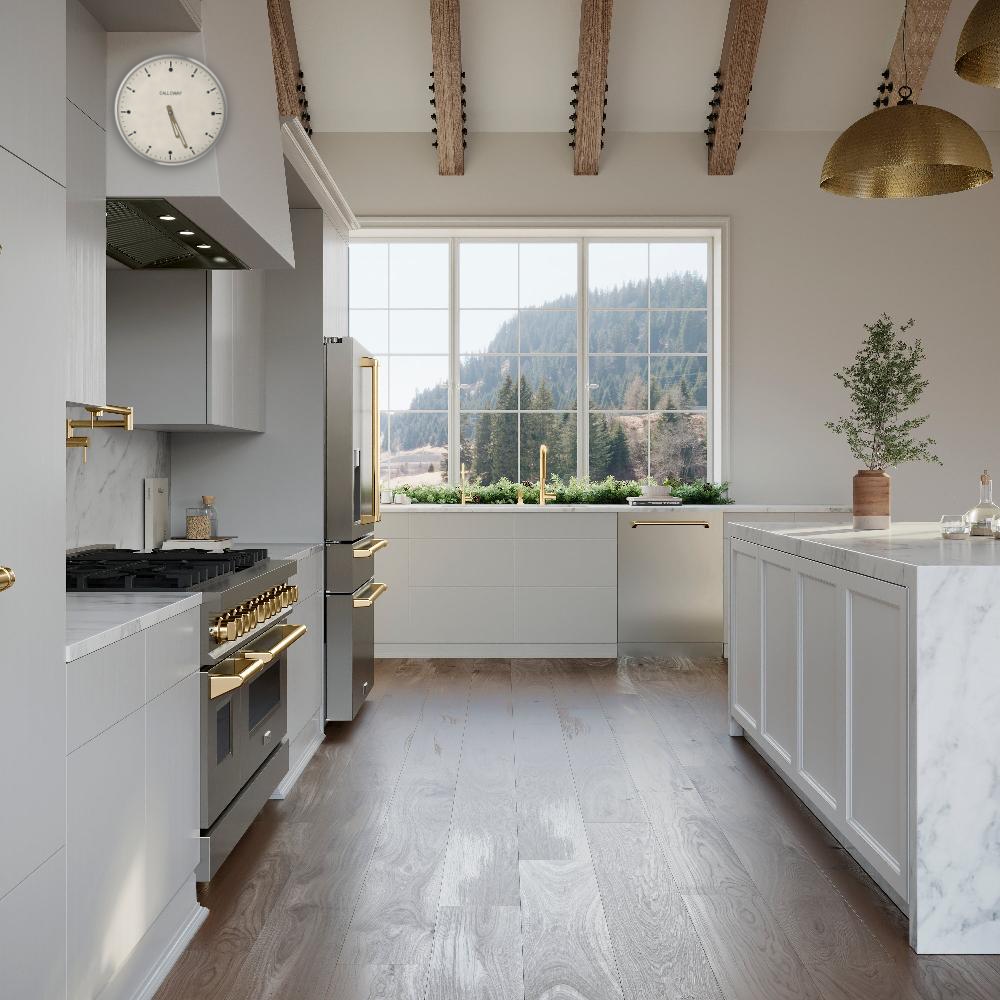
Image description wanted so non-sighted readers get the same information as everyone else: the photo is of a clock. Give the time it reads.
5:26
